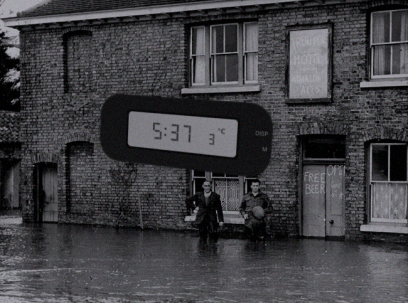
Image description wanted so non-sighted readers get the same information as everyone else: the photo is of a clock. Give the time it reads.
5:37
